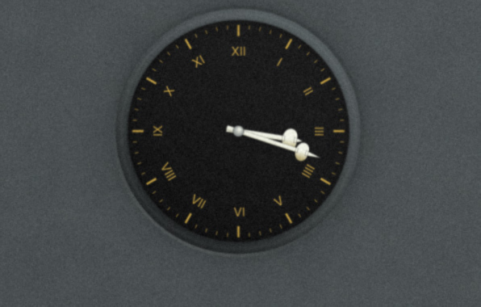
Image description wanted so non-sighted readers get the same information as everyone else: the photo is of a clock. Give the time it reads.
3:18
